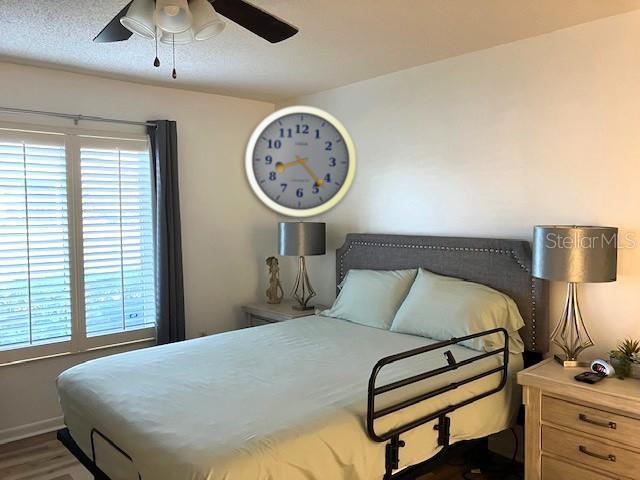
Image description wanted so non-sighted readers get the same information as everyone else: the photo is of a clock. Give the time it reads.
8:23
